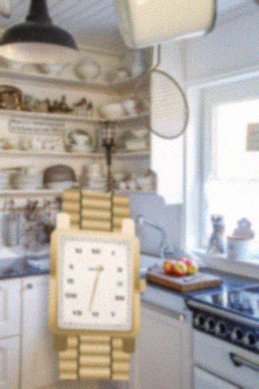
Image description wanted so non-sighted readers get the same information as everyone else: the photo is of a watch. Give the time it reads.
12:32
